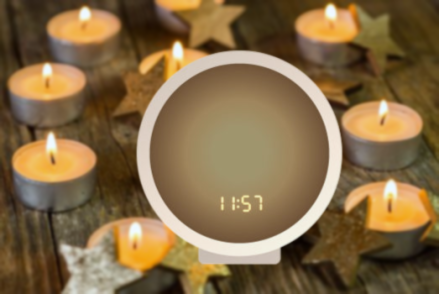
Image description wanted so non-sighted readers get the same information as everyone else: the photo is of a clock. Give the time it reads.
11:57
